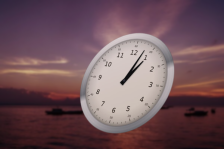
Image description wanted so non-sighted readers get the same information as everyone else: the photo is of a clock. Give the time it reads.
1:03
